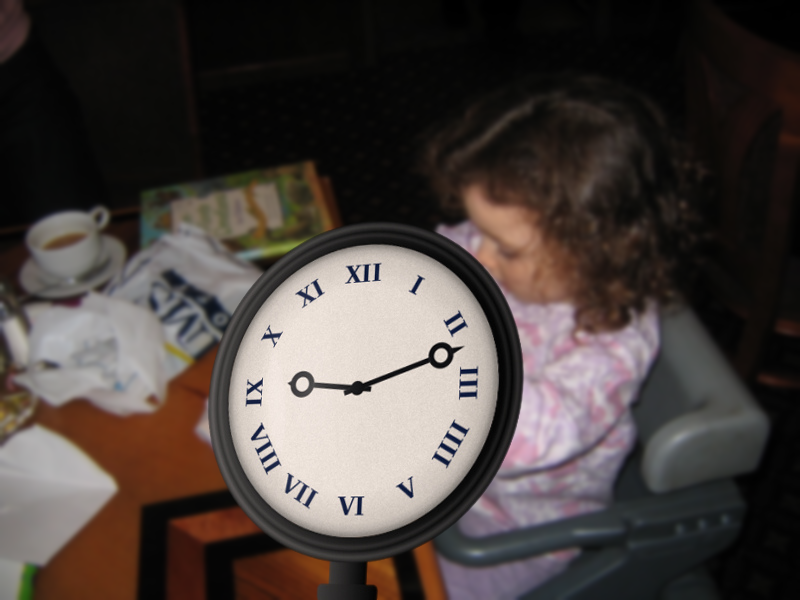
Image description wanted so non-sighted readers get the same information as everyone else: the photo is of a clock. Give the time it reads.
9:12
